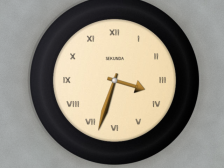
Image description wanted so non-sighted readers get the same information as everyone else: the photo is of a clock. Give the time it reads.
3:33
